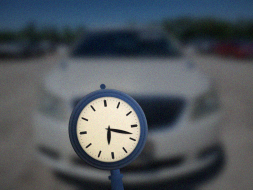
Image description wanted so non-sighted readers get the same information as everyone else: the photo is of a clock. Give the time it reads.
6:18
